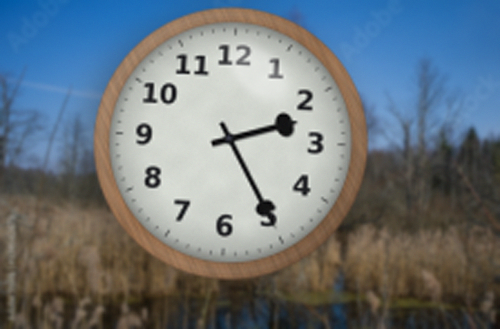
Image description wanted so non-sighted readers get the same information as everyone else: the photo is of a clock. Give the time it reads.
2:25
